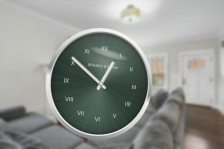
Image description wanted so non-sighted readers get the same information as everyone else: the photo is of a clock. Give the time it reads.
12:51
